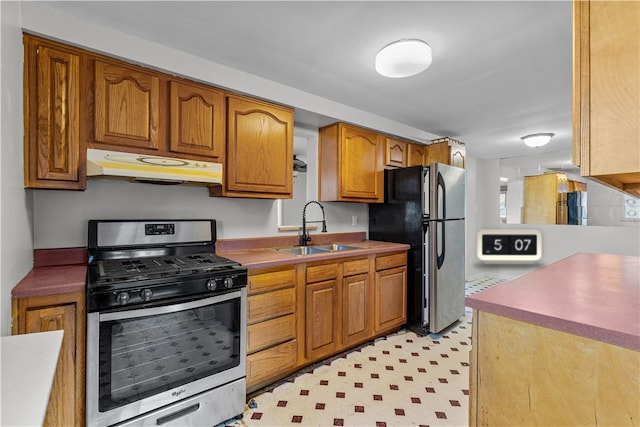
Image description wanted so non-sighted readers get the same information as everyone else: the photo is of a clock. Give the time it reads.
5:07
